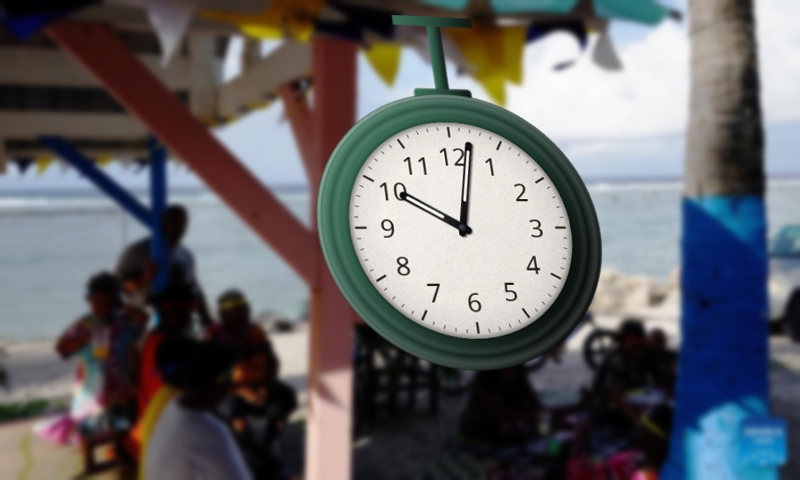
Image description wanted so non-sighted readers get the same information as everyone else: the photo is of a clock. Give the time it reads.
10:02
